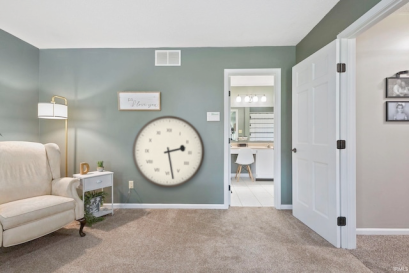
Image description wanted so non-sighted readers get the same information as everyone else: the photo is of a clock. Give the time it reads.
2:28
